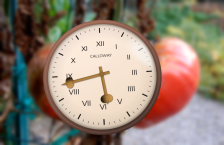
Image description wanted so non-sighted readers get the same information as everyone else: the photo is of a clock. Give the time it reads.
5:43
